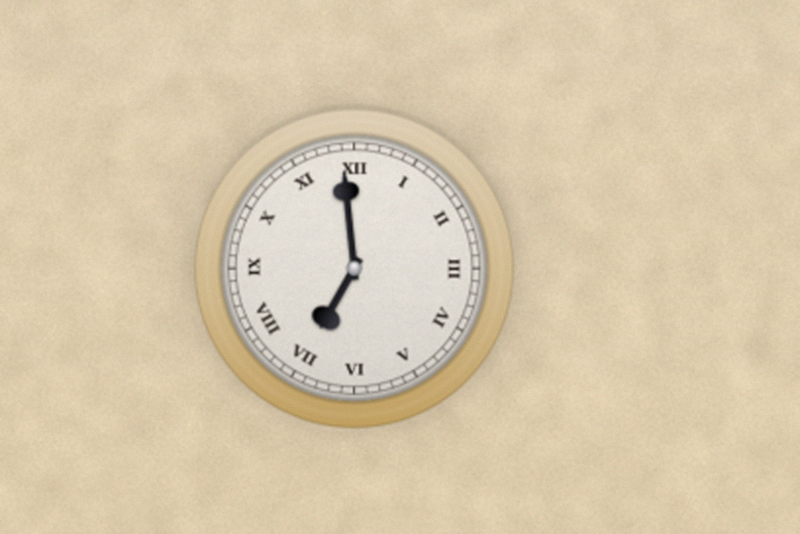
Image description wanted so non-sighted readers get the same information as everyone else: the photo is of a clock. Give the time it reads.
6:59
